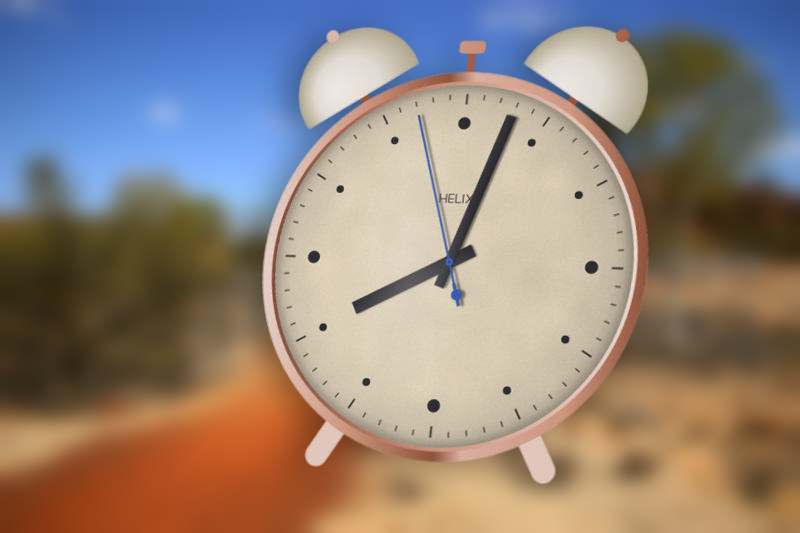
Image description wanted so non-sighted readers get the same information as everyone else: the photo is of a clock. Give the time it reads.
8:02:57
